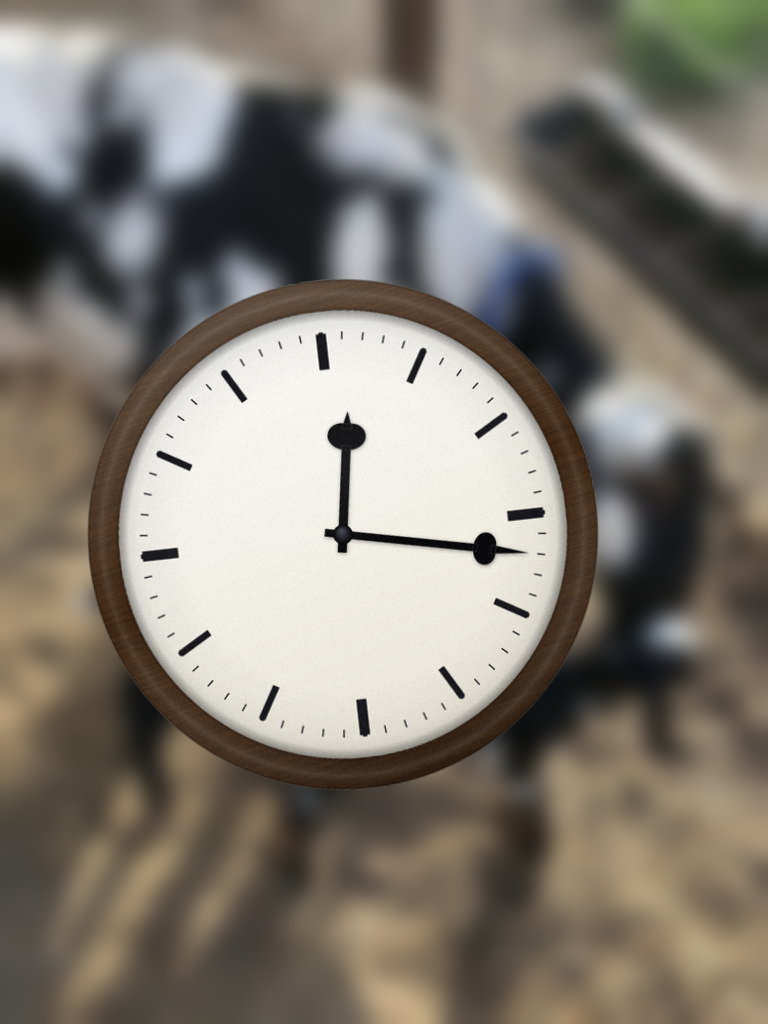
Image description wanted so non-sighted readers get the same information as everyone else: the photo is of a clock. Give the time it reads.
12:17
